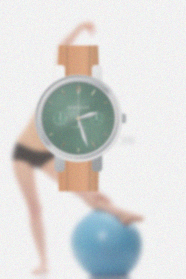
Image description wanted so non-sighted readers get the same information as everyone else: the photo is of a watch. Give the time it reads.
2:27
